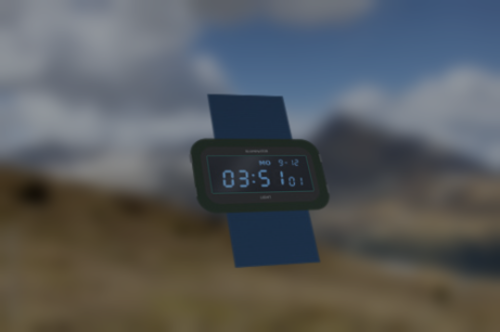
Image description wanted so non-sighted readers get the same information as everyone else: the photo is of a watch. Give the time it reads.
3:51:01
